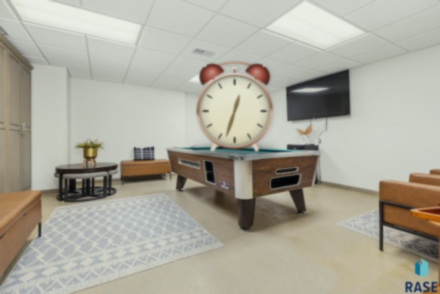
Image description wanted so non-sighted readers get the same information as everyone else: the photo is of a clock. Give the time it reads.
12:33
